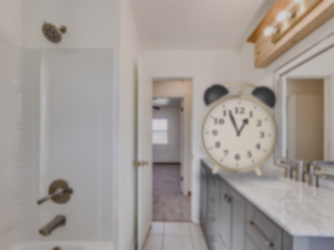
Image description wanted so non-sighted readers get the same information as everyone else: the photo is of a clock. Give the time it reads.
12:56
